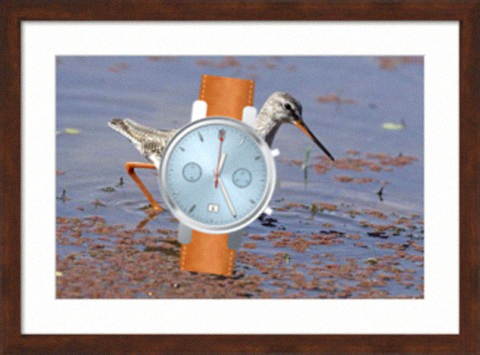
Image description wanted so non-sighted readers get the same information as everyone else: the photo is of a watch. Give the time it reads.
12:25
